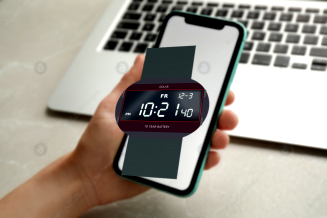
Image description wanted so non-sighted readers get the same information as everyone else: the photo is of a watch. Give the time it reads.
10:21:40
